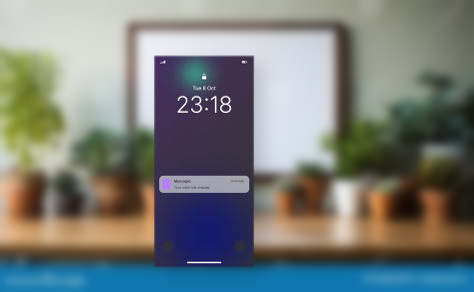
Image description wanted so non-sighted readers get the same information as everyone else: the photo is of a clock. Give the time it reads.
23:18
